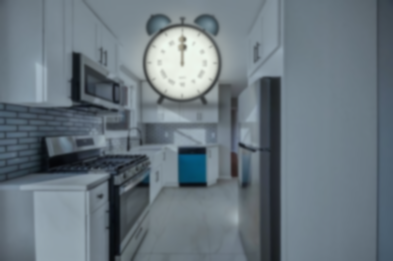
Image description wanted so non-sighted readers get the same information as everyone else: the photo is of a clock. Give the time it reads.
12:00
